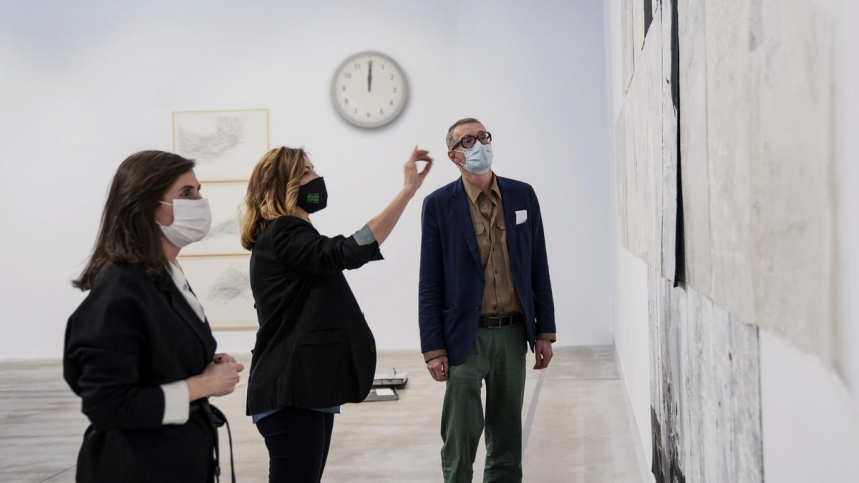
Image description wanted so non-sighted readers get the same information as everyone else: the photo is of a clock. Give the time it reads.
12:00
